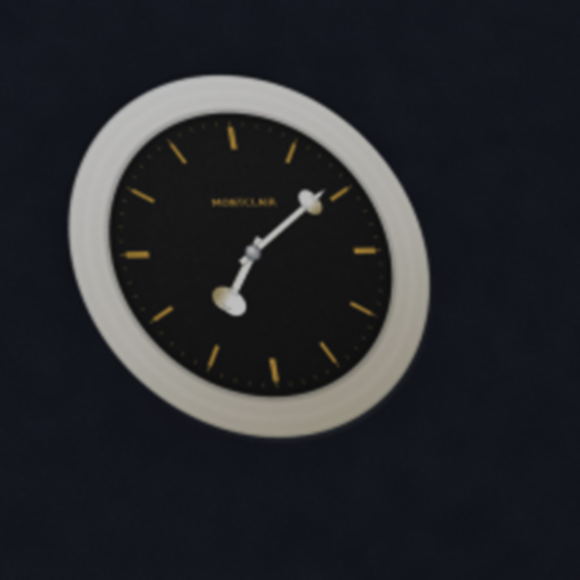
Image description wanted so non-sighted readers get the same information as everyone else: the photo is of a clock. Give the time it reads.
7:09
